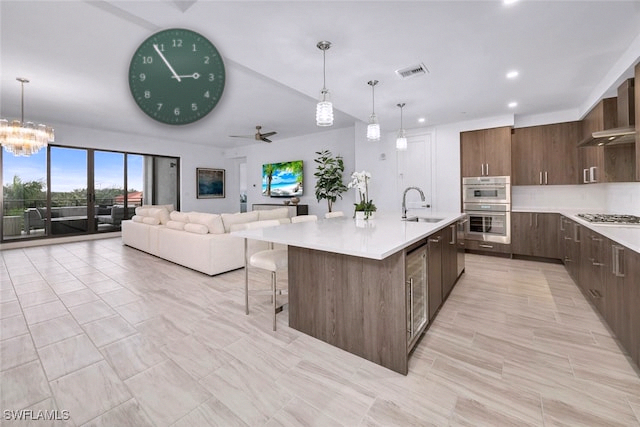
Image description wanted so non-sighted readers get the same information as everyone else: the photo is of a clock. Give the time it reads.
2:54
